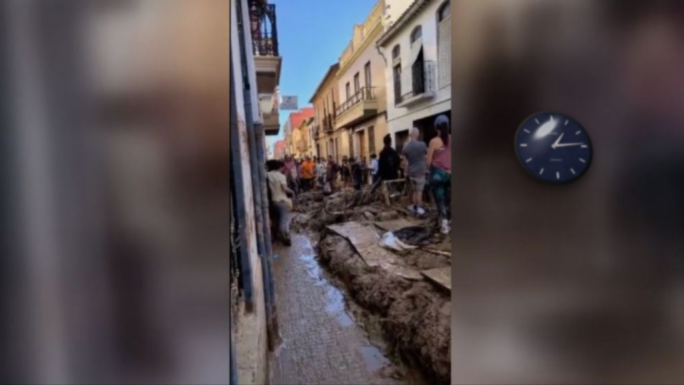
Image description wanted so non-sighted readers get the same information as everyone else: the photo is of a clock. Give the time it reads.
1:14
